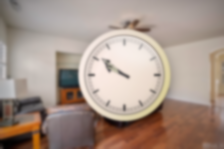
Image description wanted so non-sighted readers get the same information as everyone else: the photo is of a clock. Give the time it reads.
9:51
